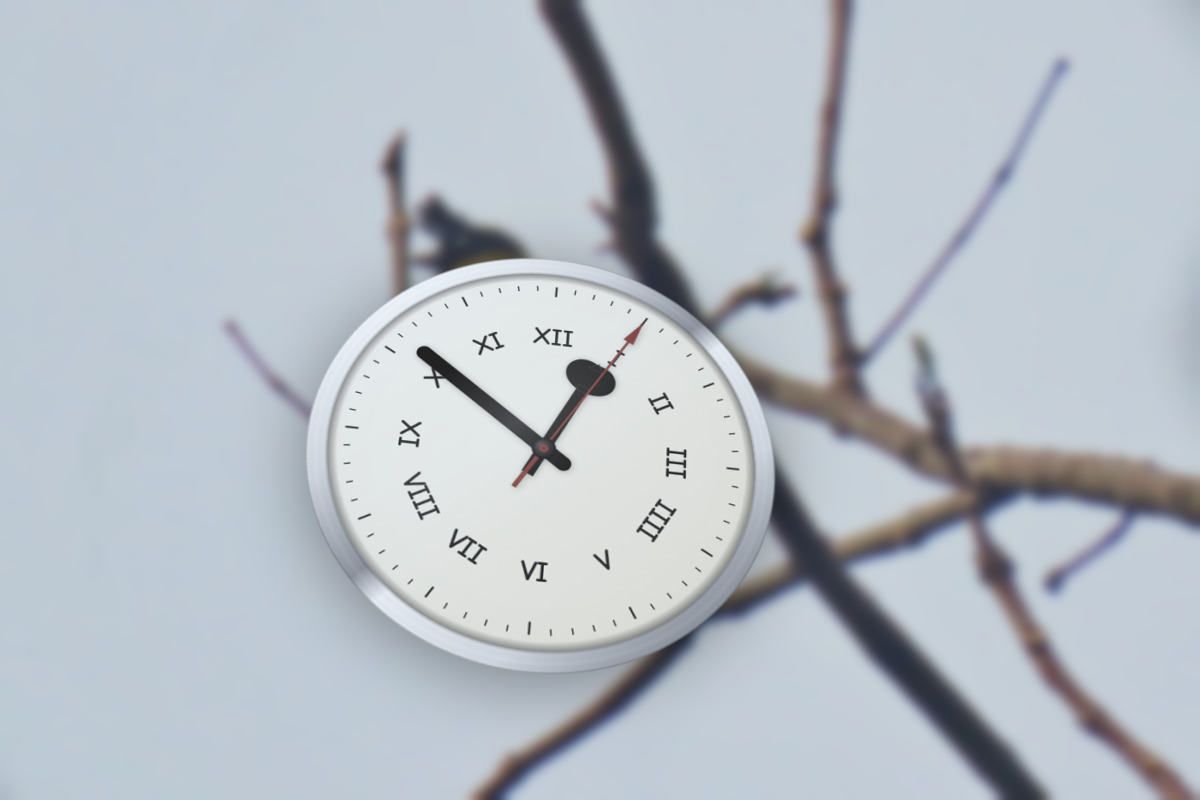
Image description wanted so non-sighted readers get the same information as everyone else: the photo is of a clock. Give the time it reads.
12:51:05
